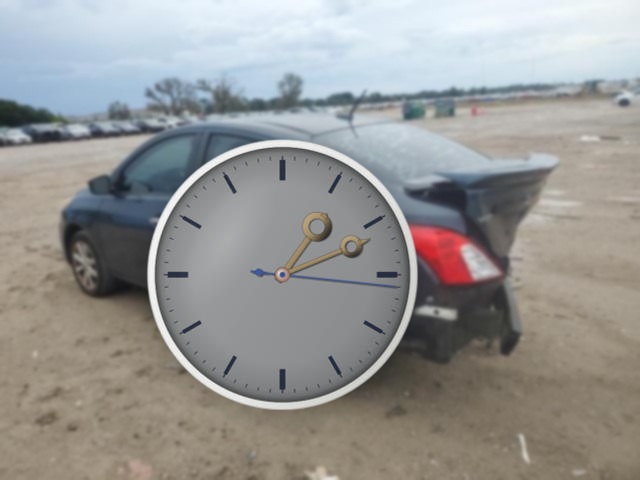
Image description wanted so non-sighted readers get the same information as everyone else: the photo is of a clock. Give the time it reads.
1:11:16
